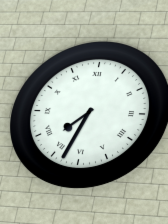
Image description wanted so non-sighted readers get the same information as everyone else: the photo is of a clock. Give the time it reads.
7:33
